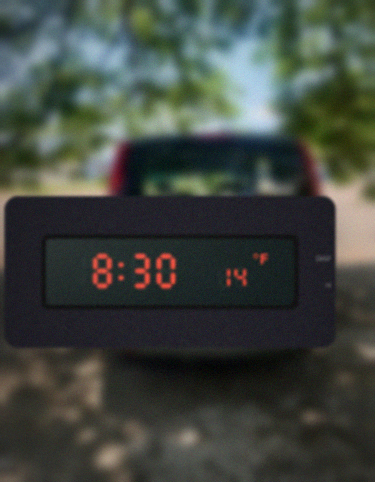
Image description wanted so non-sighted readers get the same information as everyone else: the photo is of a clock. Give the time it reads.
8:30
